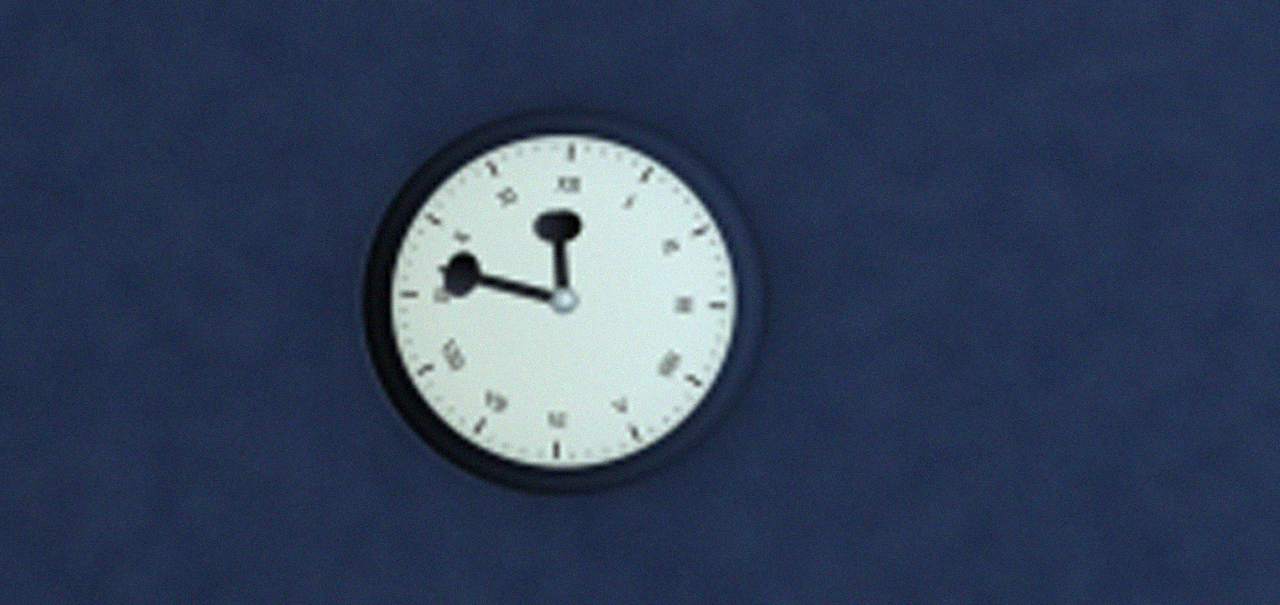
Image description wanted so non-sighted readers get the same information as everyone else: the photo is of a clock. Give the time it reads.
11:47
